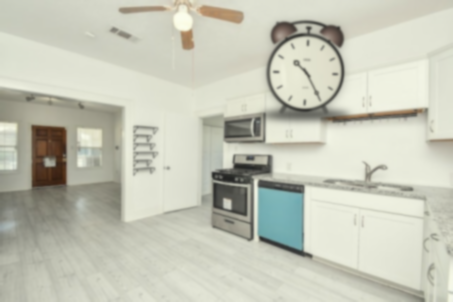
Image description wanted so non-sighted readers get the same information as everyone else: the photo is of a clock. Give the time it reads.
10:25
